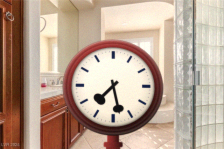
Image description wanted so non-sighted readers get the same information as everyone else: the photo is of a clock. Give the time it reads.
7:28
